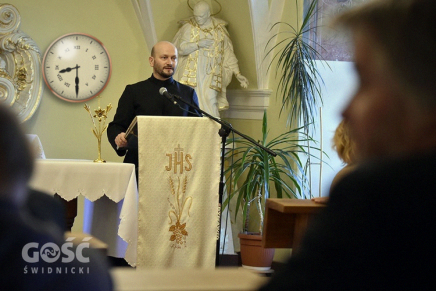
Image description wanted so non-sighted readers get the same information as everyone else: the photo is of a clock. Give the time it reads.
8:30
